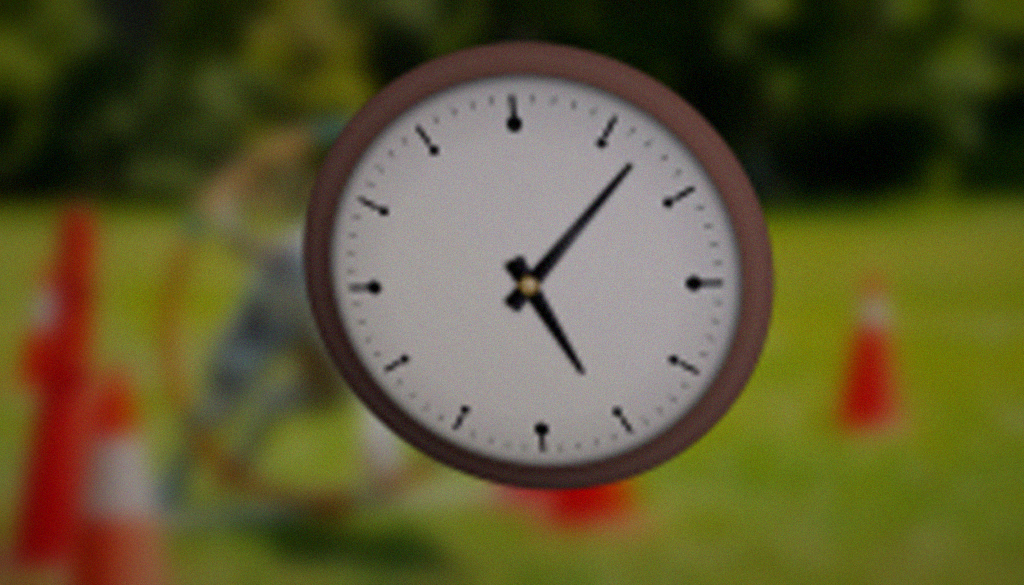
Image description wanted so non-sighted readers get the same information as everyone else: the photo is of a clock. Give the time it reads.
5:07
